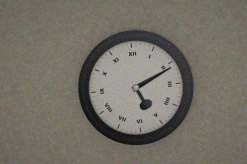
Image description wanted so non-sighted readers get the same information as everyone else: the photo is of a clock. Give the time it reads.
5:11
